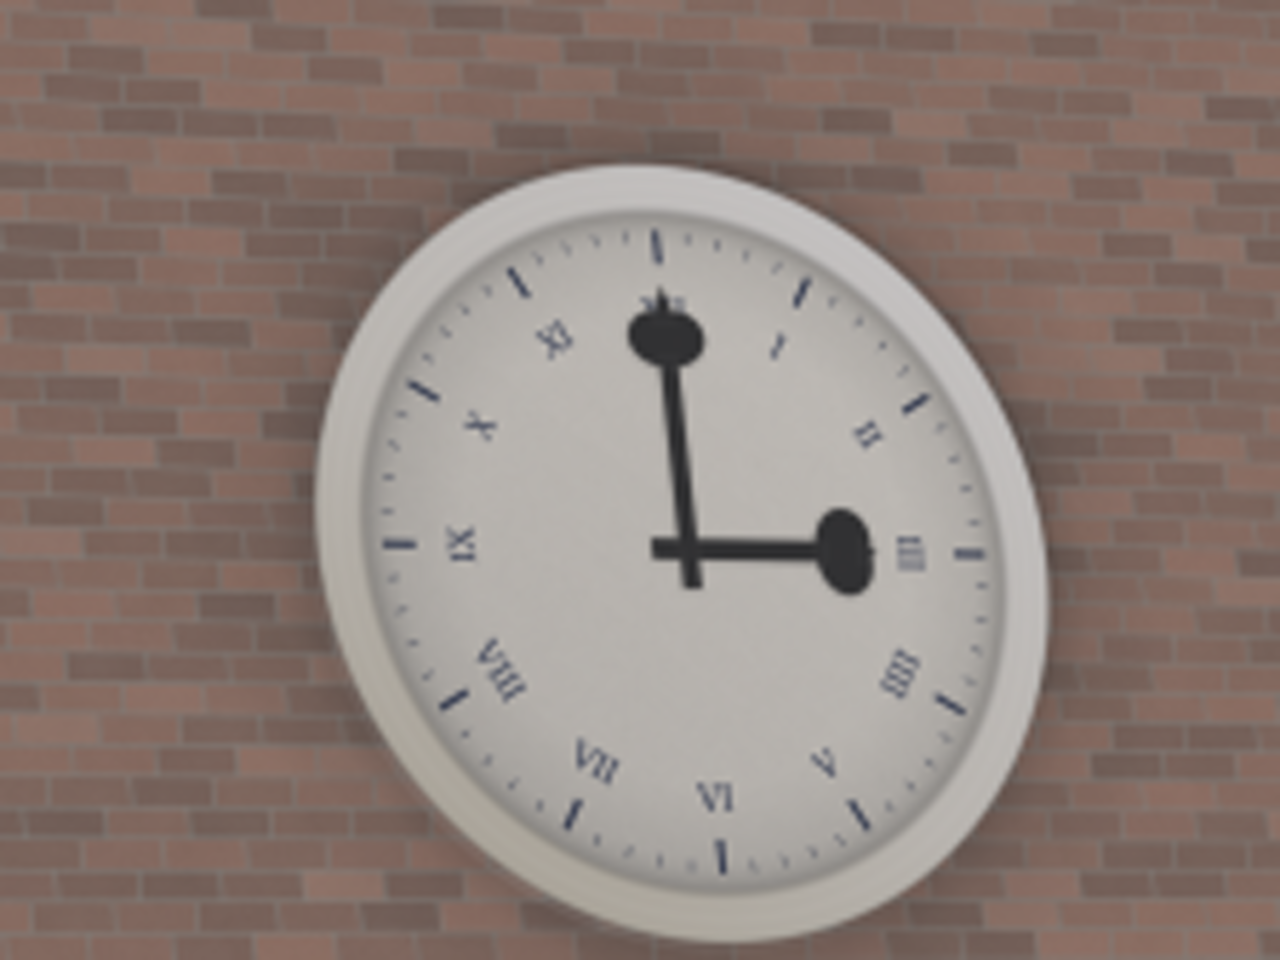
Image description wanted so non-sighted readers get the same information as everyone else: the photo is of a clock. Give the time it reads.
3:00
